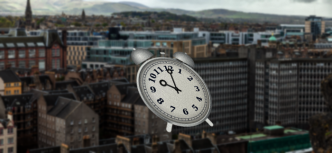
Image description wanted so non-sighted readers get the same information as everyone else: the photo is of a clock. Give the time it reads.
10:00
